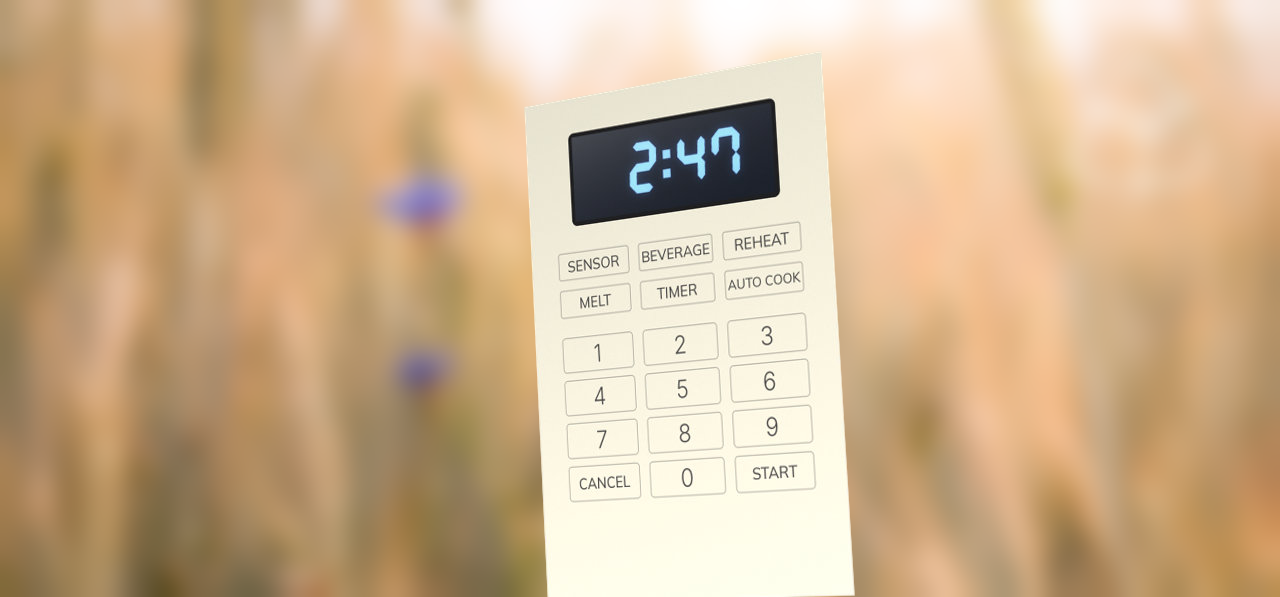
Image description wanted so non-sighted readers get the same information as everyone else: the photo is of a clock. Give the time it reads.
2:47
